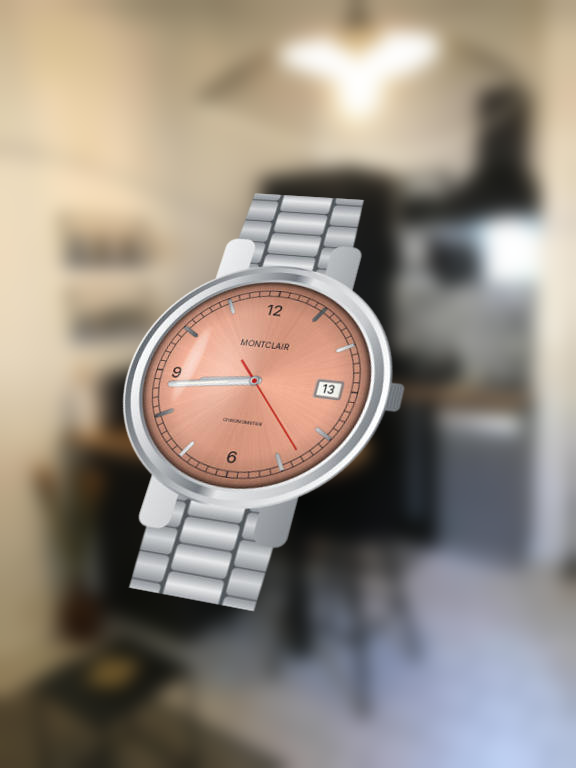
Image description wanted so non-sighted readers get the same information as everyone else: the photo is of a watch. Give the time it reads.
8:43:23
